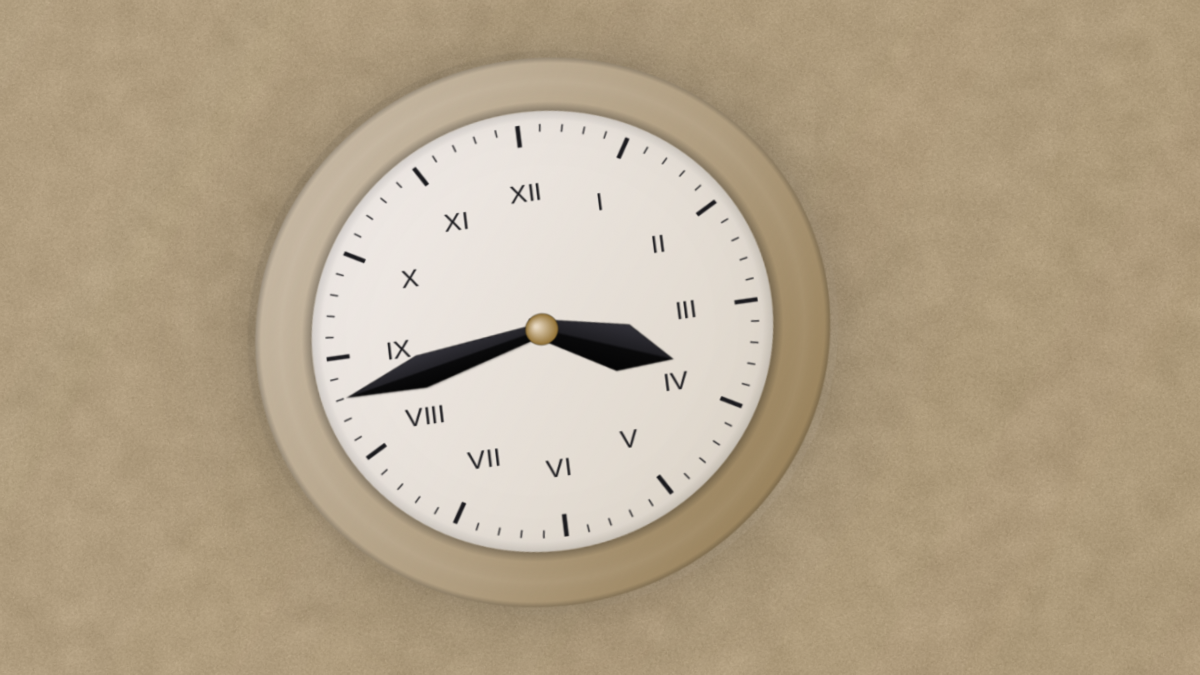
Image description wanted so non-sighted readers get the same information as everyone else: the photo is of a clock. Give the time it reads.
3:43
